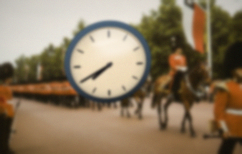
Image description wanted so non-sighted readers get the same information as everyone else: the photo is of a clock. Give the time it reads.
7:40
